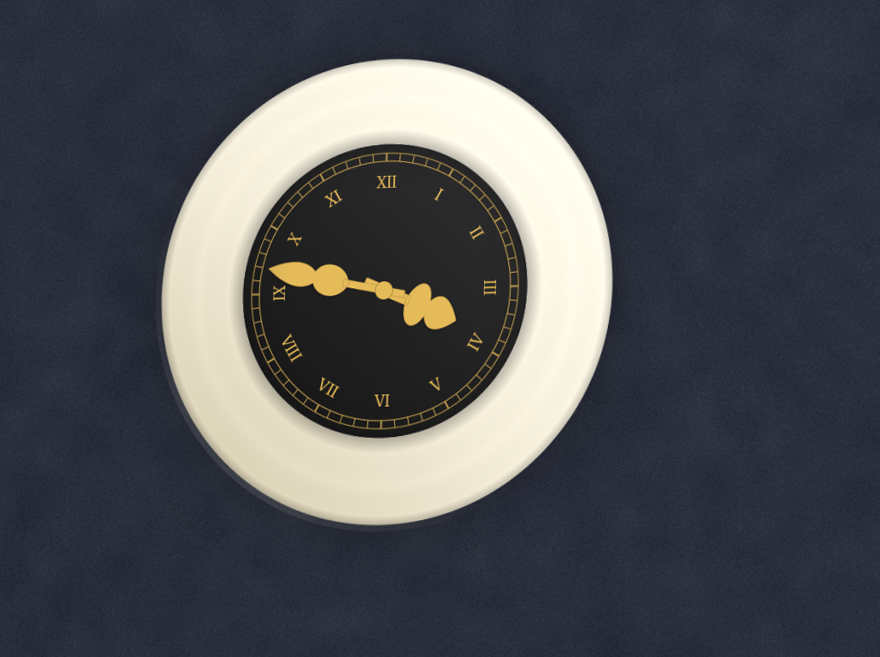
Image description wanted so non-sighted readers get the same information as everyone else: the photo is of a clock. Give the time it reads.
3:47
